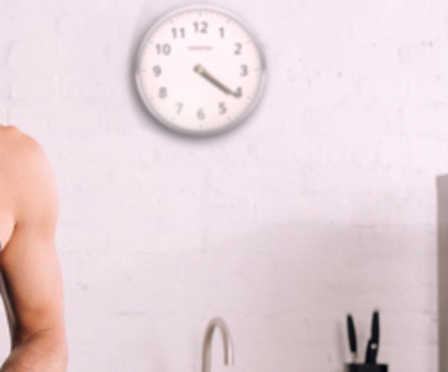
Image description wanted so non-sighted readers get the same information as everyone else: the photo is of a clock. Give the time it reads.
4:21
